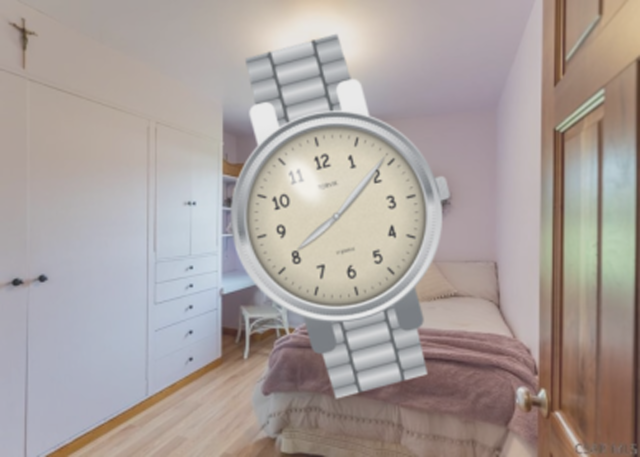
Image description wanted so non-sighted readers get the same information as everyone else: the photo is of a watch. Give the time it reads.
8:09
